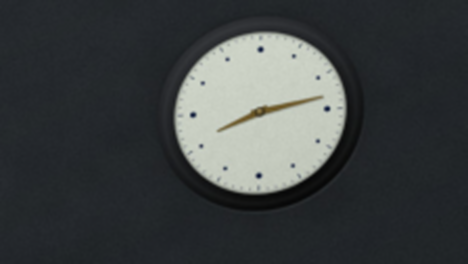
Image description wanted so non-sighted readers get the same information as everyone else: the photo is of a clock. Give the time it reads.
8:13
